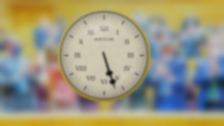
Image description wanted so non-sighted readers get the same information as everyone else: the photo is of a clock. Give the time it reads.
5:27
